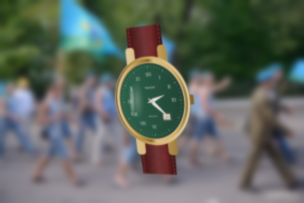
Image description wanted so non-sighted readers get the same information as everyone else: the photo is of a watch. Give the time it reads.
2:22
